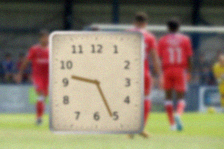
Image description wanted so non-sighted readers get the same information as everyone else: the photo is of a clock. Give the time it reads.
9:26
